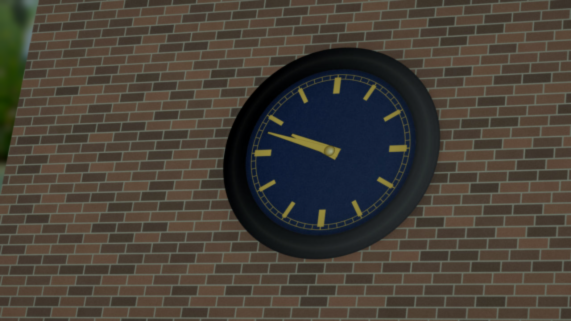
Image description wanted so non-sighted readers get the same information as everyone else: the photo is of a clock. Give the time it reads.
9:48
